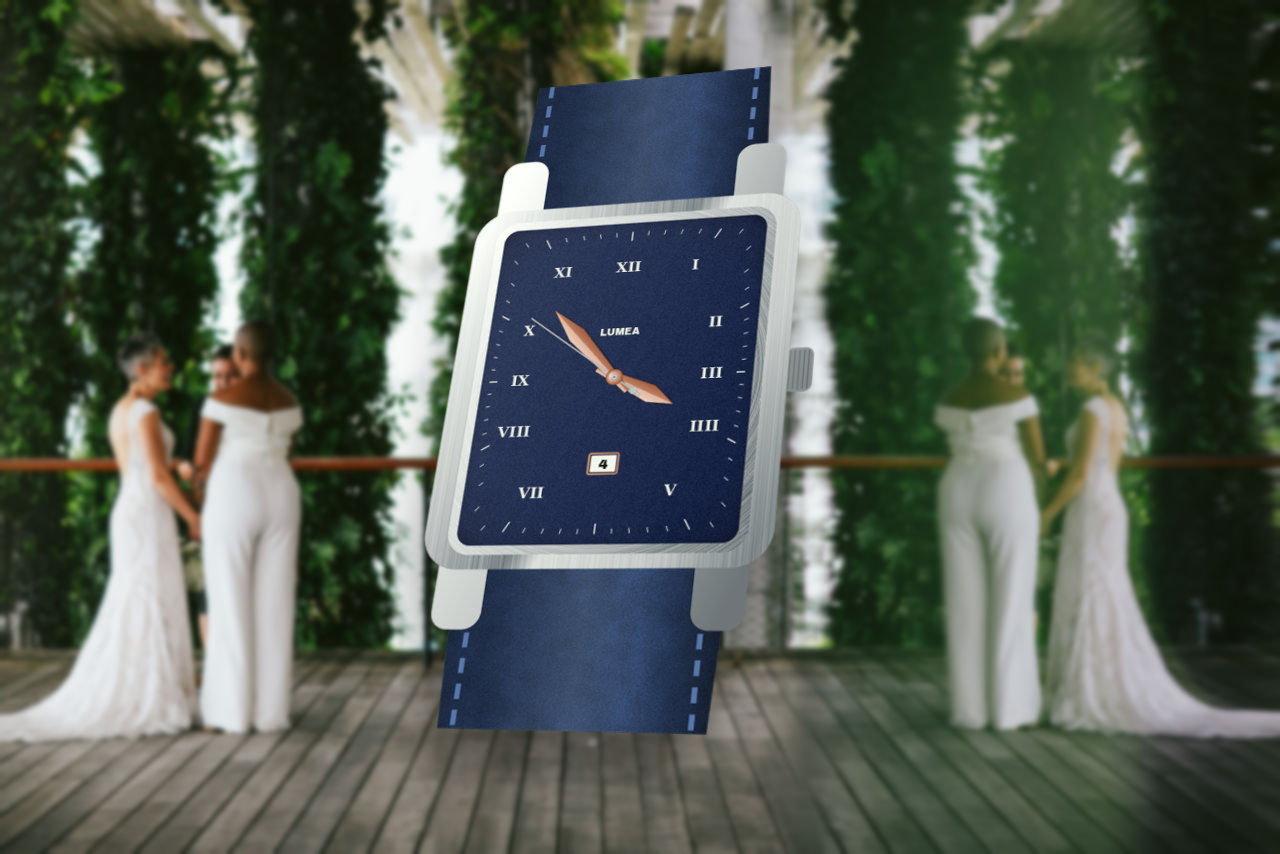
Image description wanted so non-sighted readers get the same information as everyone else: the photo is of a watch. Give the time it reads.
3:52:51
